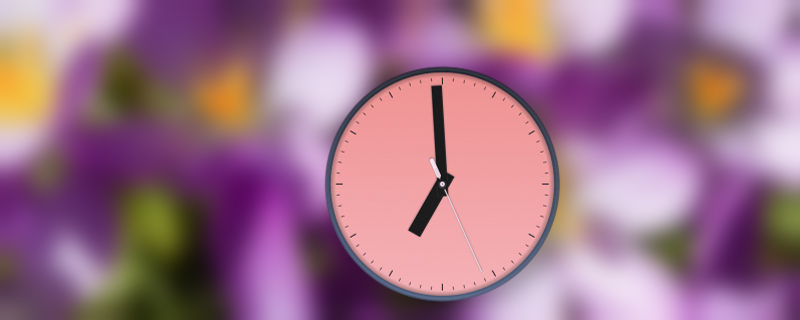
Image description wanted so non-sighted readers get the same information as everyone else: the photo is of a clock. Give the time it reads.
6:59:26
